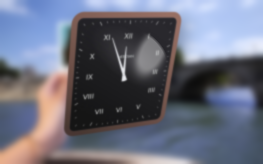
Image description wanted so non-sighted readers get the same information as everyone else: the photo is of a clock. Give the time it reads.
11:56
